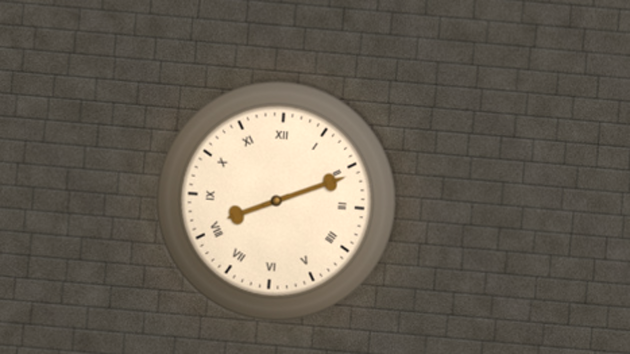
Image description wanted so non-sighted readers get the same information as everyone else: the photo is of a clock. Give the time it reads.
8:11
